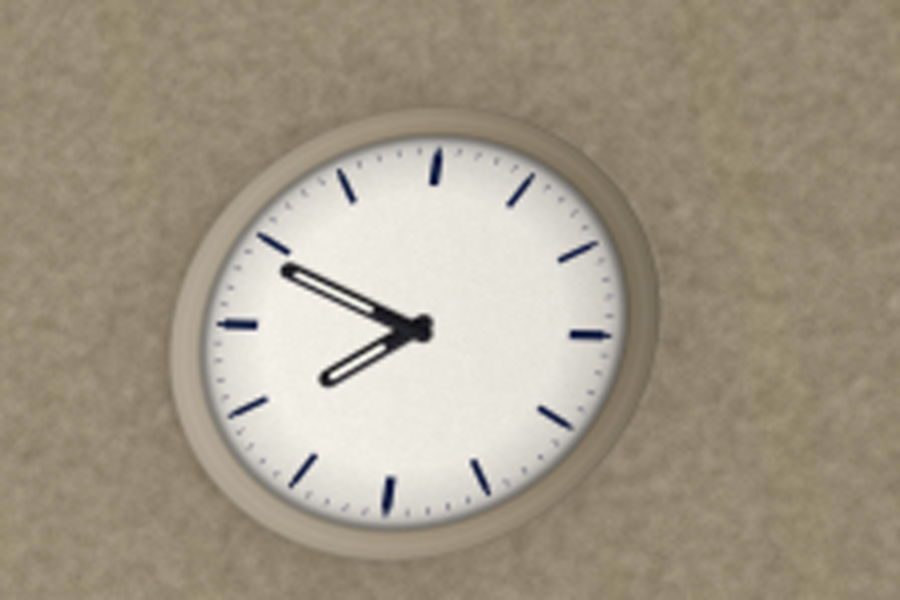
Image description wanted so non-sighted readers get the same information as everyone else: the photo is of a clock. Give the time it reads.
7:49
